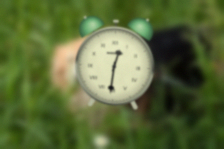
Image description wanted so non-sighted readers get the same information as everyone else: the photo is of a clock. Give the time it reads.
12:31
